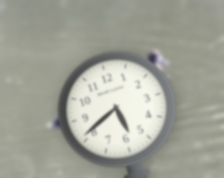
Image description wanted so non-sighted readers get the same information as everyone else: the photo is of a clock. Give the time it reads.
5:41
